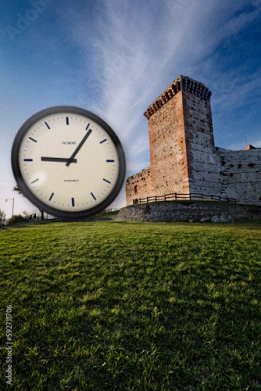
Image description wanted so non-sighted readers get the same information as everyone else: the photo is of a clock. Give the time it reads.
9:06
